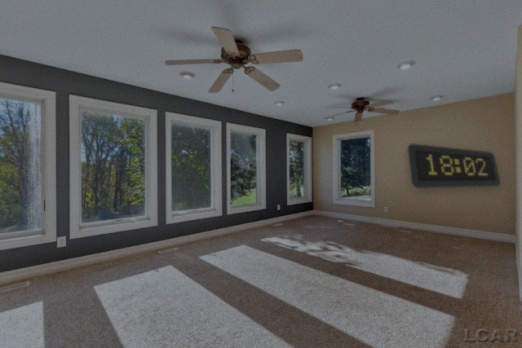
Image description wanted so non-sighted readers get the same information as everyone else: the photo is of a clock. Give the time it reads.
18:02
